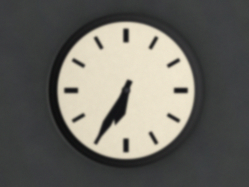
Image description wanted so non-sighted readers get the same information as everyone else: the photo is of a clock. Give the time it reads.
6:35
